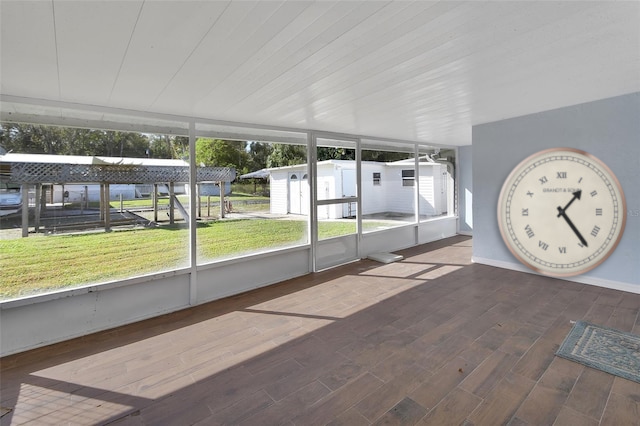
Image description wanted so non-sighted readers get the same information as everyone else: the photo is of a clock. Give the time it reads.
1:24
